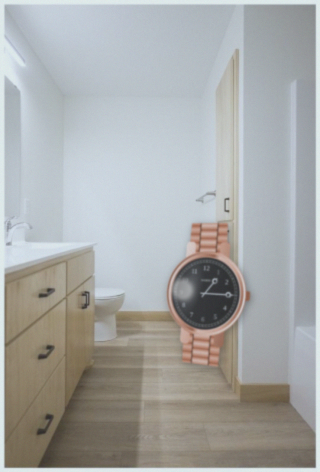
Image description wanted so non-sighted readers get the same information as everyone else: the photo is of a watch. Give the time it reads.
1:15
